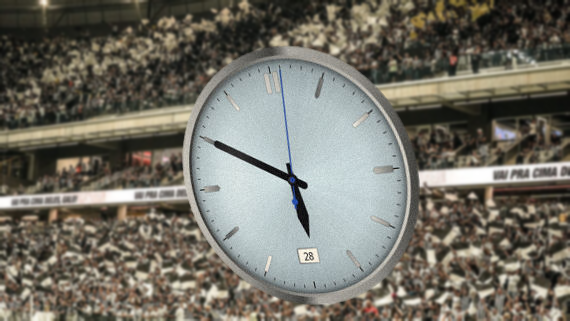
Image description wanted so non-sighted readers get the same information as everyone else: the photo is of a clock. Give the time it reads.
5:50:01
